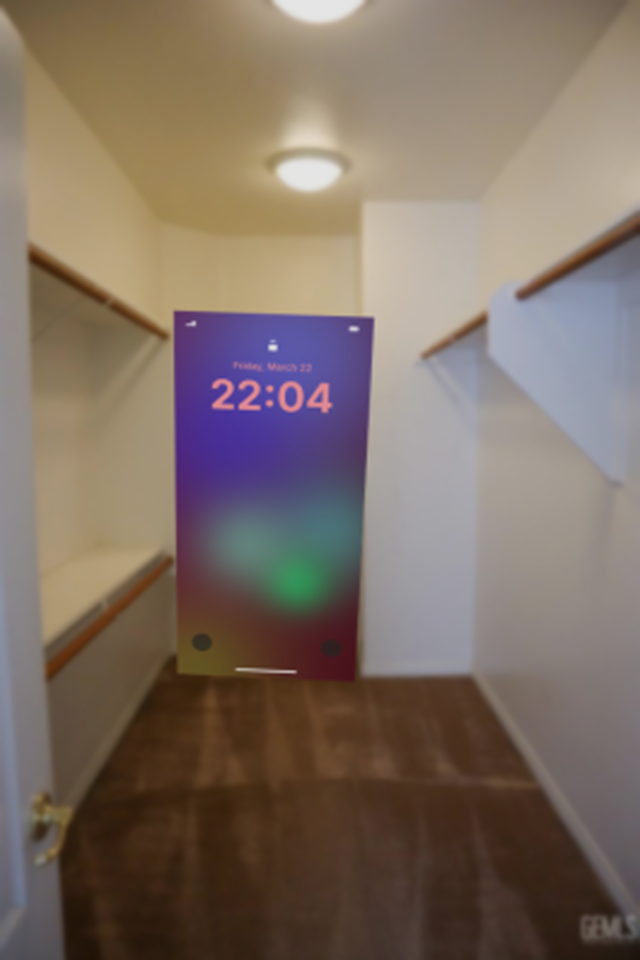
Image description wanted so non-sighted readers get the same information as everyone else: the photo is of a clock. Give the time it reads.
22:04
